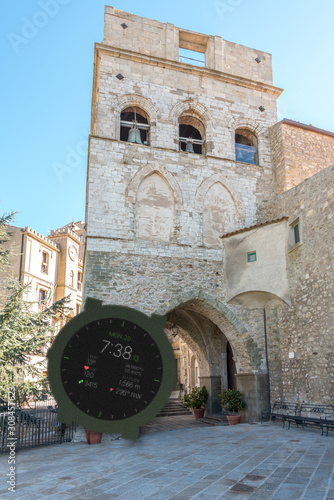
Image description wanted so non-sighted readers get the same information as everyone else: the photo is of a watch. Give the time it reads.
7:38
